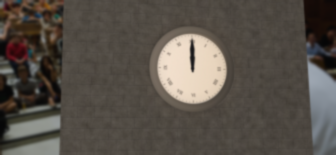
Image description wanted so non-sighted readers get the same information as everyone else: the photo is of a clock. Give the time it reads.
12:00
